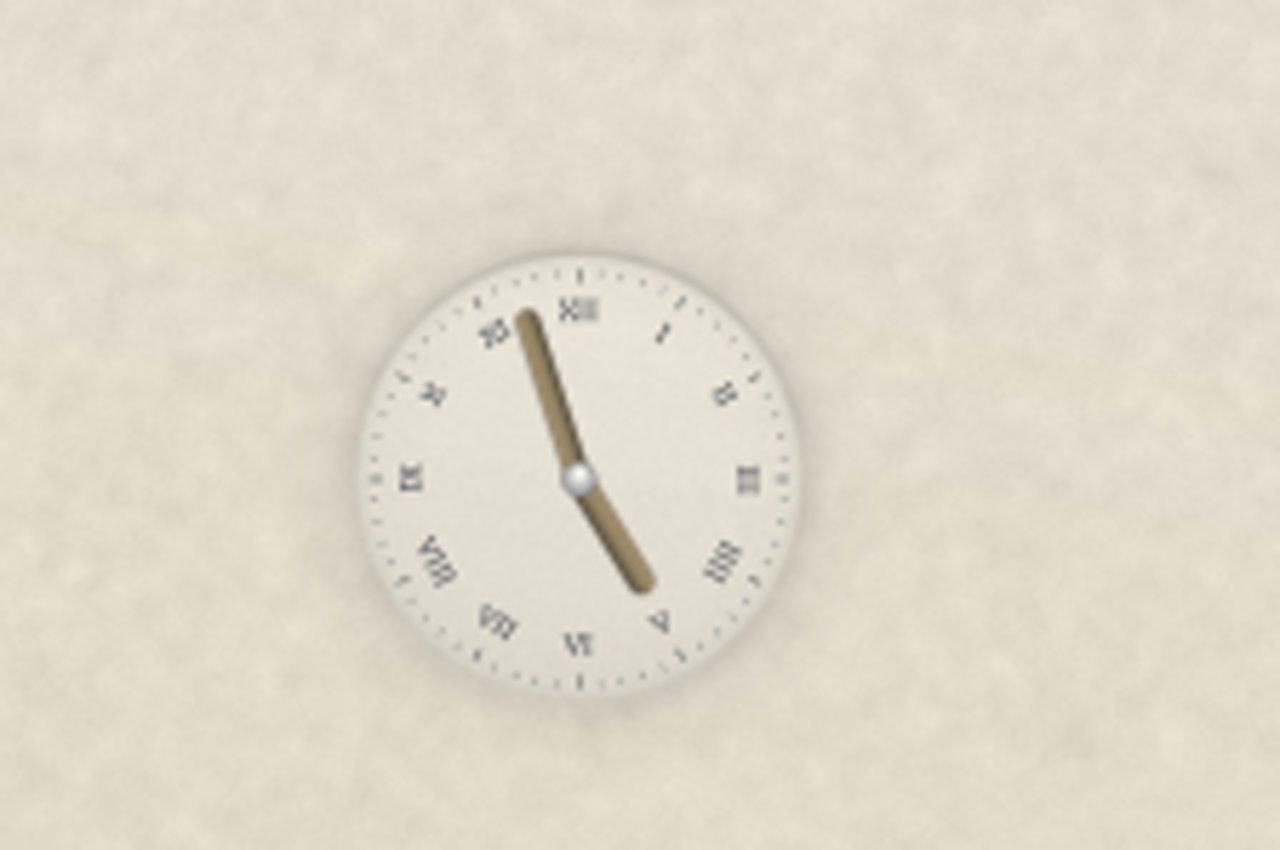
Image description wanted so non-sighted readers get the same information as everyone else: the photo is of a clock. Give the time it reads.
4:57
